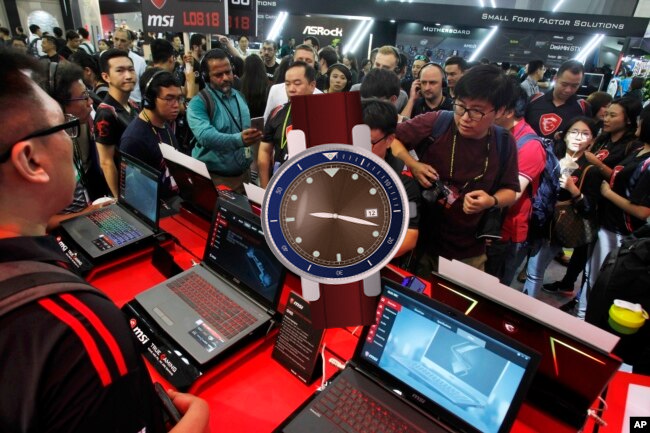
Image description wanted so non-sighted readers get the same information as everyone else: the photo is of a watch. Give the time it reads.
9:18
